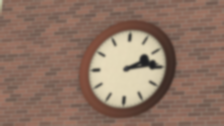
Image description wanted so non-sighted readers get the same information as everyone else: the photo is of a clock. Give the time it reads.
2:14
